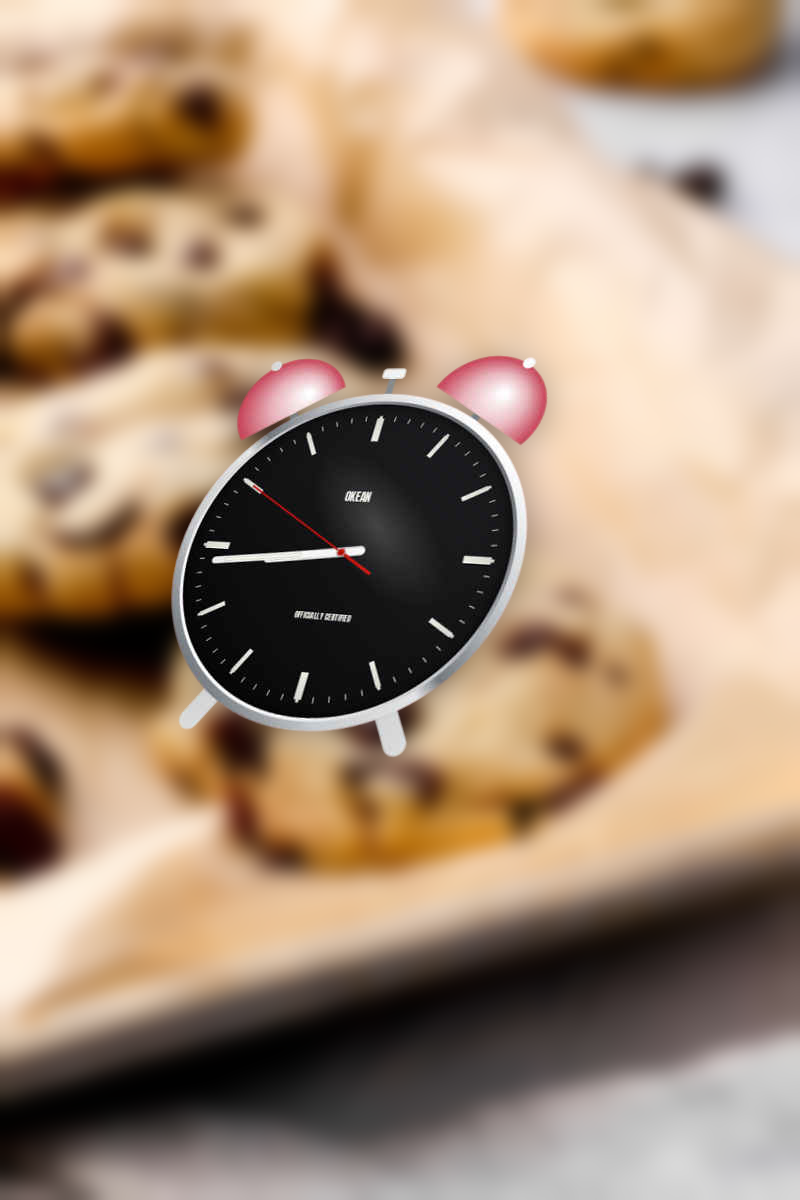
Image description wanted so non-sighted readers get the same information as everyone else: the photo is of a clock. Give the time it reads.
8:43:50
